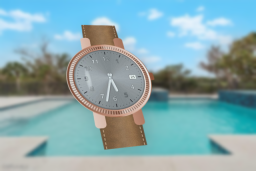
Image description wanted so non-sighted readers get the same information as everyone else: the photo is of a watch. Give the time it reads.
5:33
